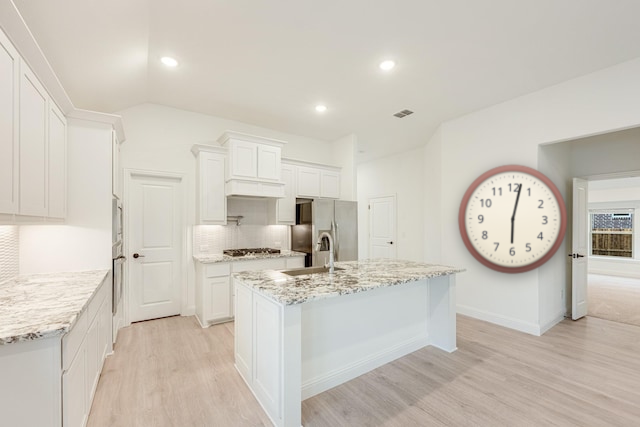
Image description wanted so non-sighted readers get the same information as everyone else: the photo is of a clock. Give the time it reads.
6:02
